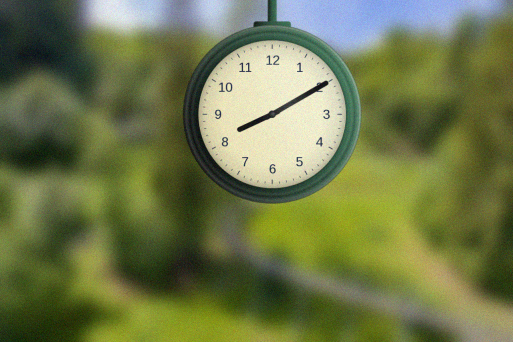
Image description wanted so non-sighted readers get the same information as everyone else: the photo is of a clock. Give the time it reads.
8:10
